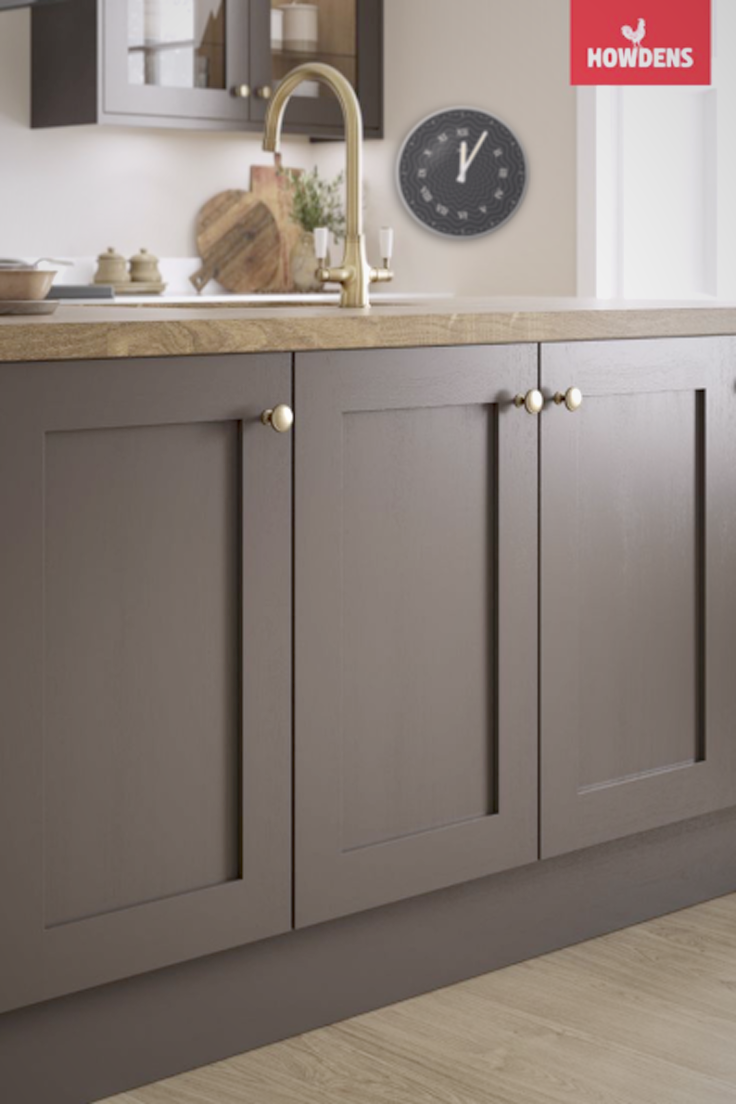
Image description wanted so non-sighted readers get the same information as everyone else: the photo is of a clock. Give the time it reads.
12:05
